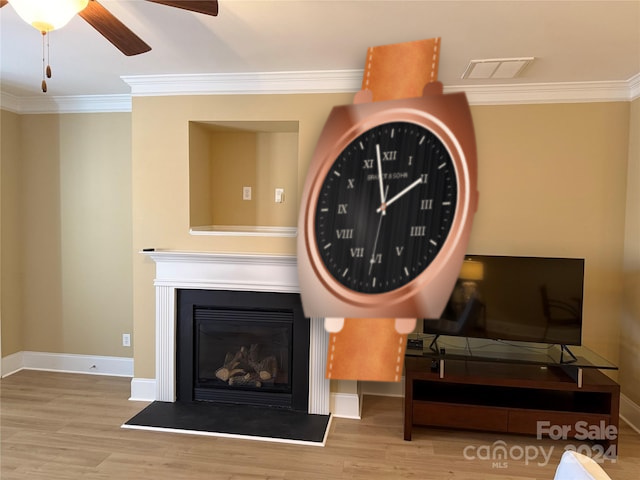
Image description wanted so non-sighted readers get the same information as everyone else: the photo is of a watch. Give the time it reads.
1:57:31
